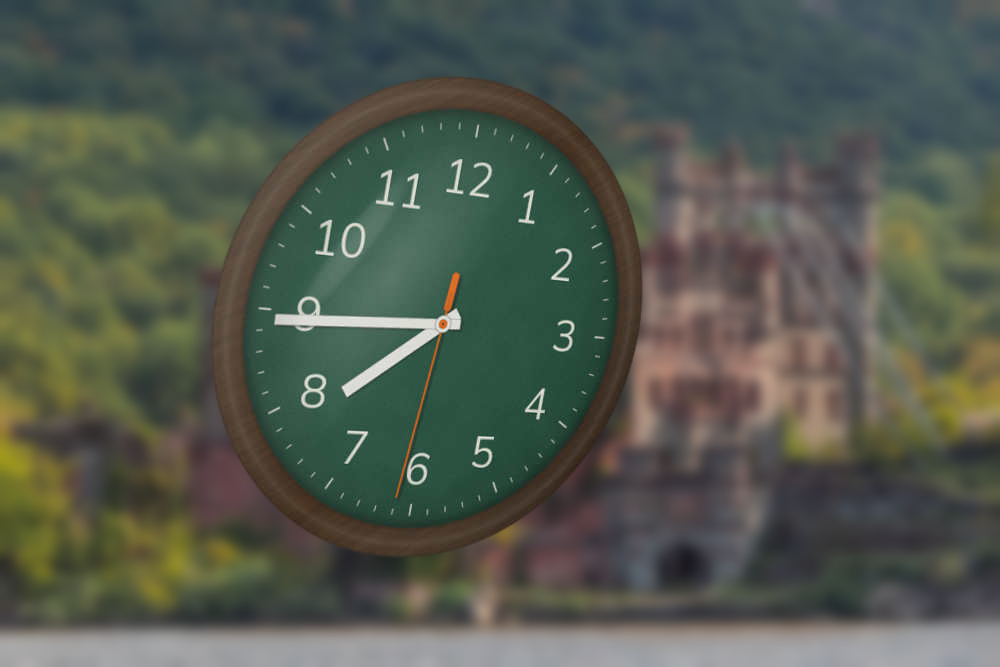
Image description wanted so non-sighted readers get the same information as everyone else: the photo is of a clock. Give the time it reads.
7:44:31
